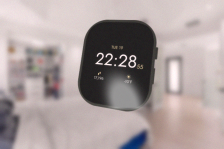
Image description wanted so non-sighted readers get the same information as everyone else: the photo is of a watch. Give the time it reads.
22:28
